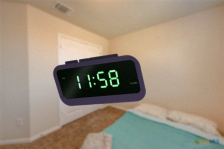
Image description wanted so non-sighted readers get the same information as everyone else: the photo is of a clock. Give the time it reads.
11:58
